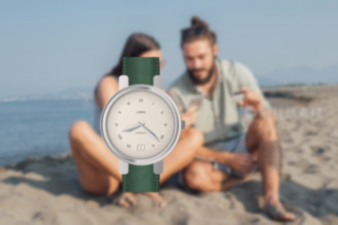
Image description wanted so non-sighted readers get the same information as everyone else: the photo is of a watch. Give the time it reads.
8:22
